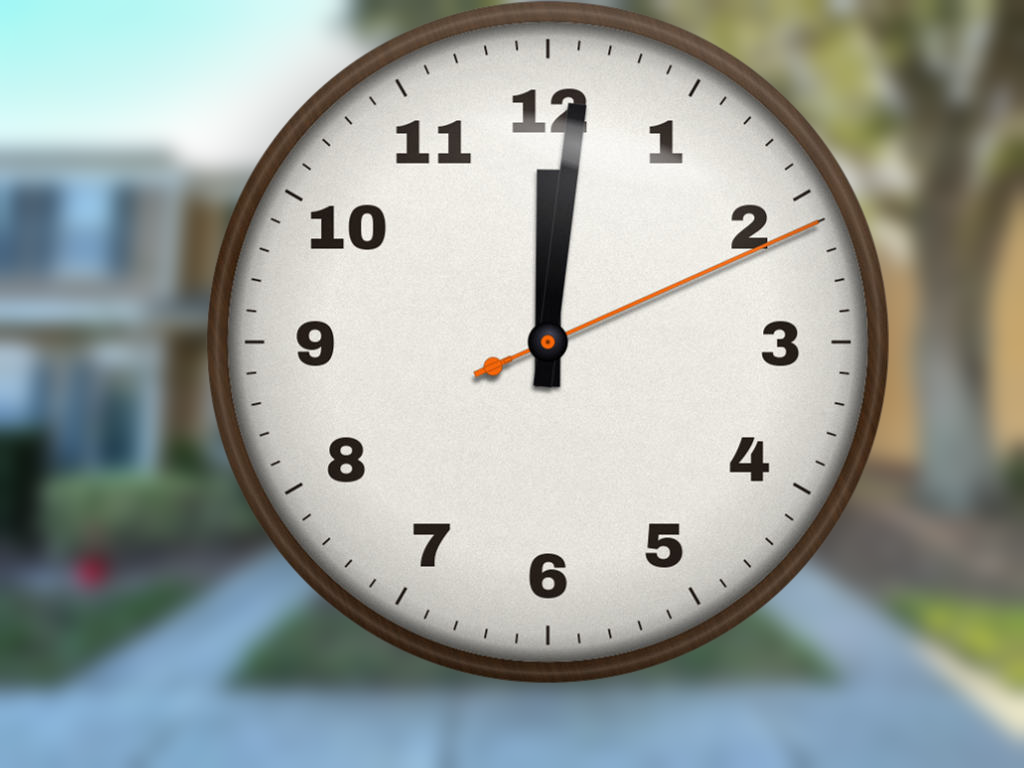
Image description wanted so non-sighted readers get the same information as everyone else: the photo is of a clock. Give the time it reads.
12:01:11
